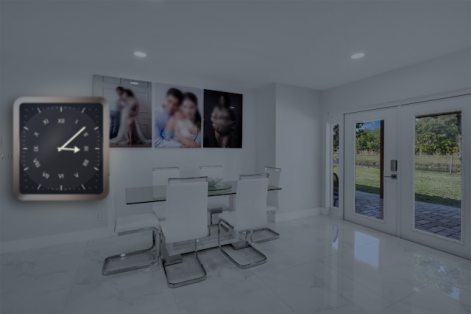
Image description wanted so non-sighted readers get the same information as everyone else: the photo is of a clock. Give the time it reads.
3:08
